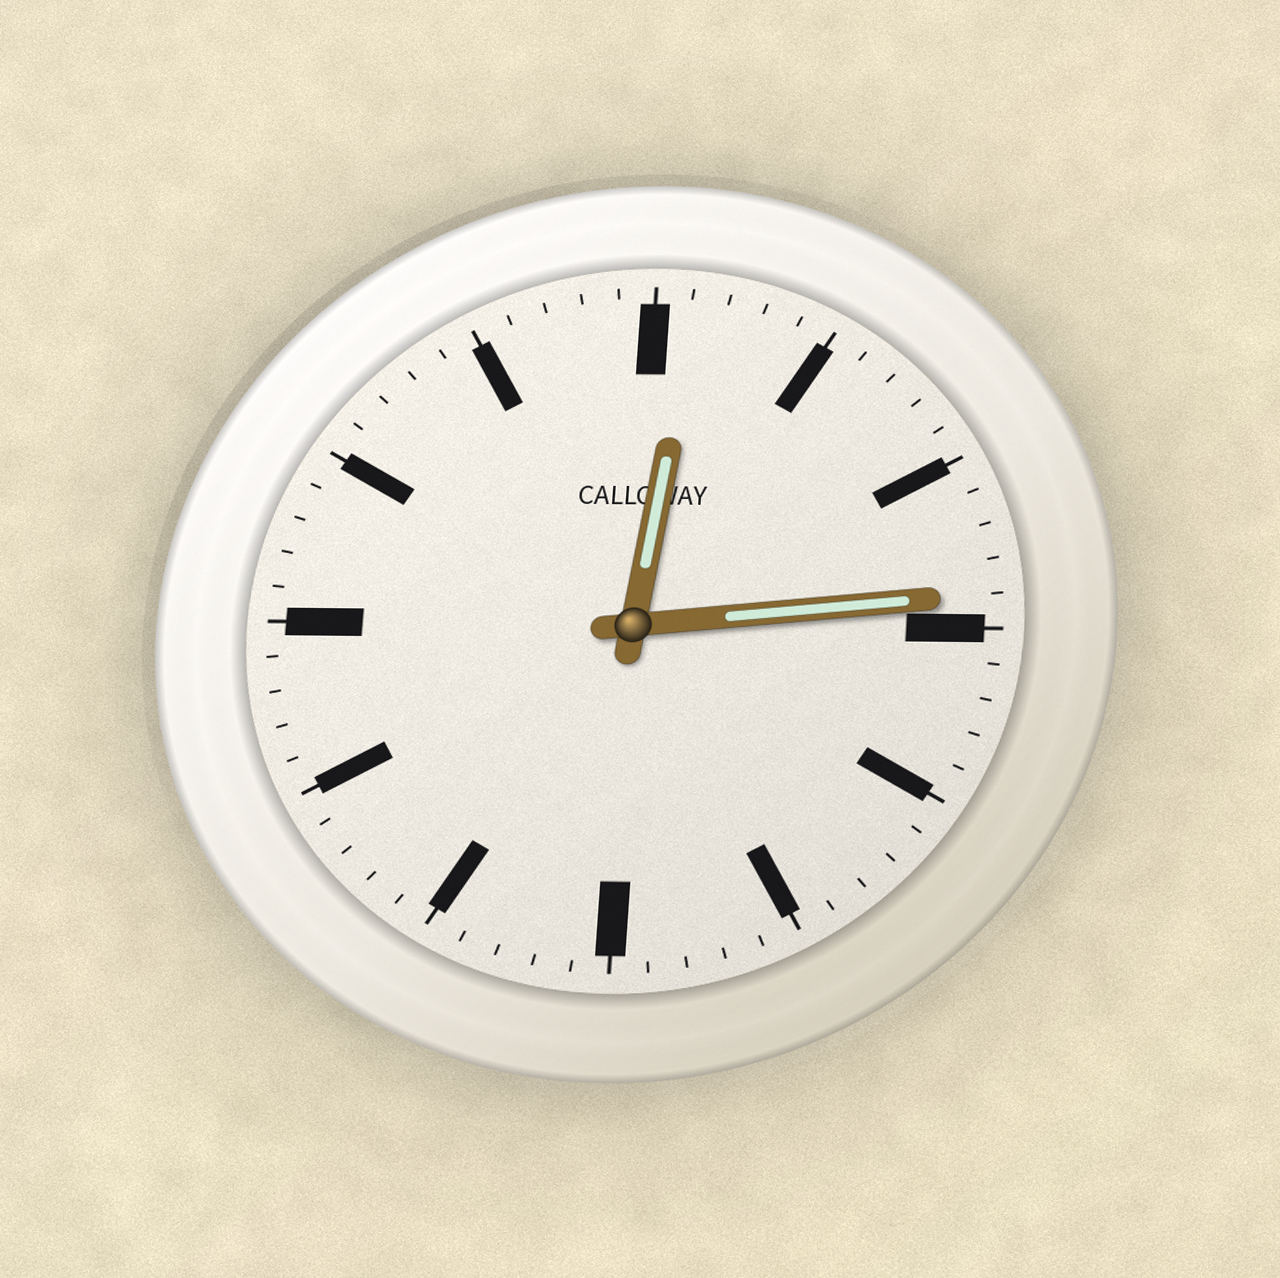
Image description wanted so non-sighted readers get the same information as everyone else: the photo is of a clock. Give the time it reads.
12:14
